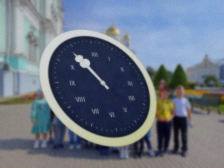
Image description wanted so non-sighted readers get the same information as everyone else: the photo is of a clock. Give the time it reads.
10:54
